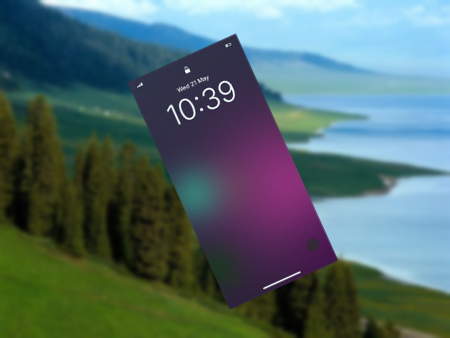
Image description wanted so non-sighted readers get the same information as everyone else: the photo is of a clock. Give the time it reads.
10:39
